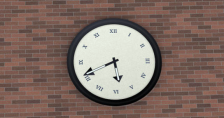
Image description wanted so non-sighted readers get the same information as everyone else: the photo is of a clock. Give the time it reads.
5:41
